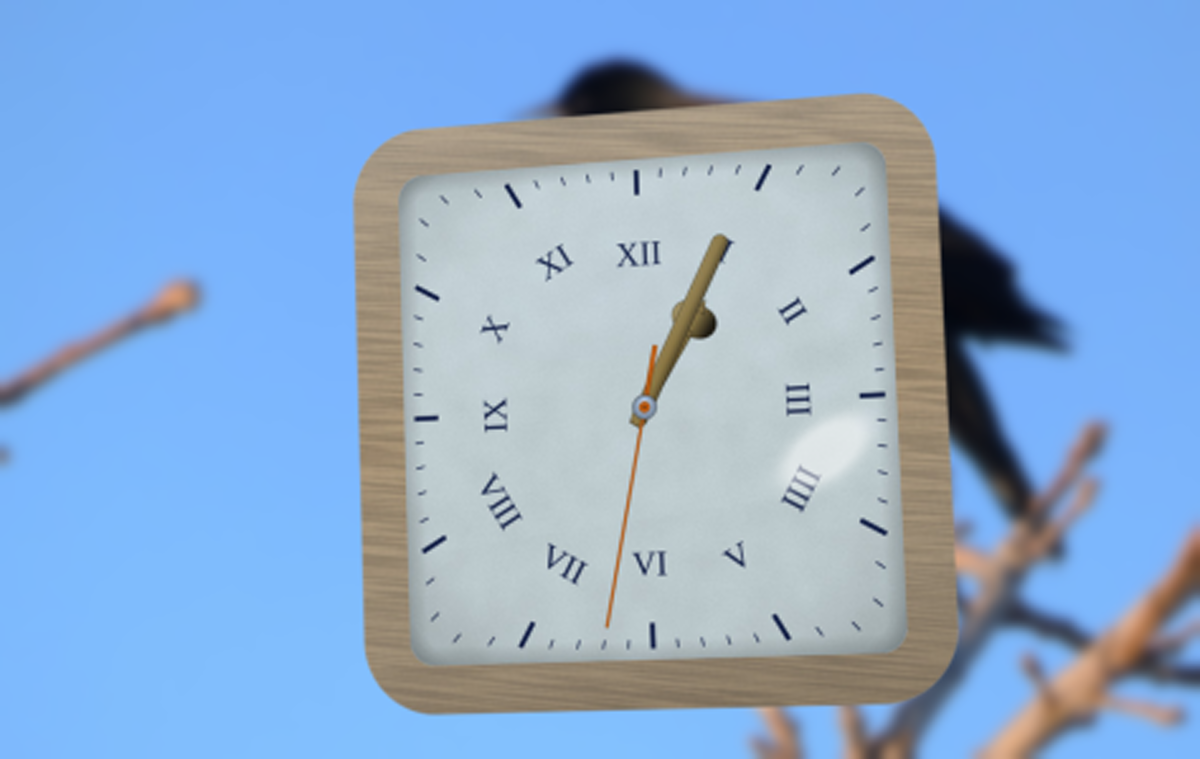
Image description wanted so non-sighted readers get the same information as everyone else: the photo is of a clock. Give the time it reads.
1:04:32
